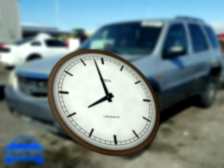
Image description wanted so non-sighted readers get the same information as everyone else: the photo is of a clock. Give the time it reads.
7:58
